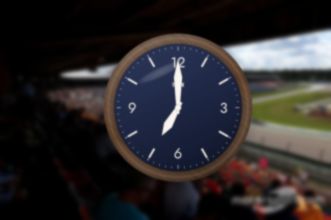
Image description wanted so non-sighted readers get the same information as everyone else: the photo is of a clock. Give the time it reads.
7:00
